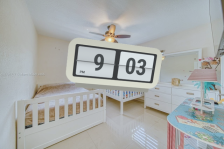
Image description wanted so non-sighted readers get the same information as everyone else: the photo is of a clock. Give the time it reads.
9:03
